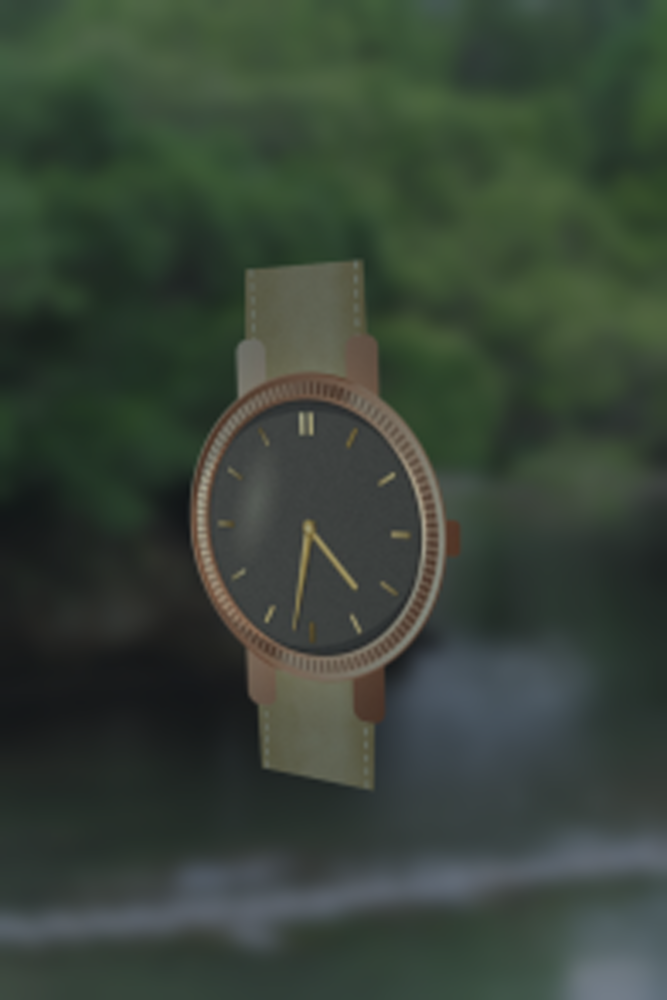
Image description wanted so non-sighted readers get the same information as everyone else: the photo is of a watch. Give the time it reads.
4:32
